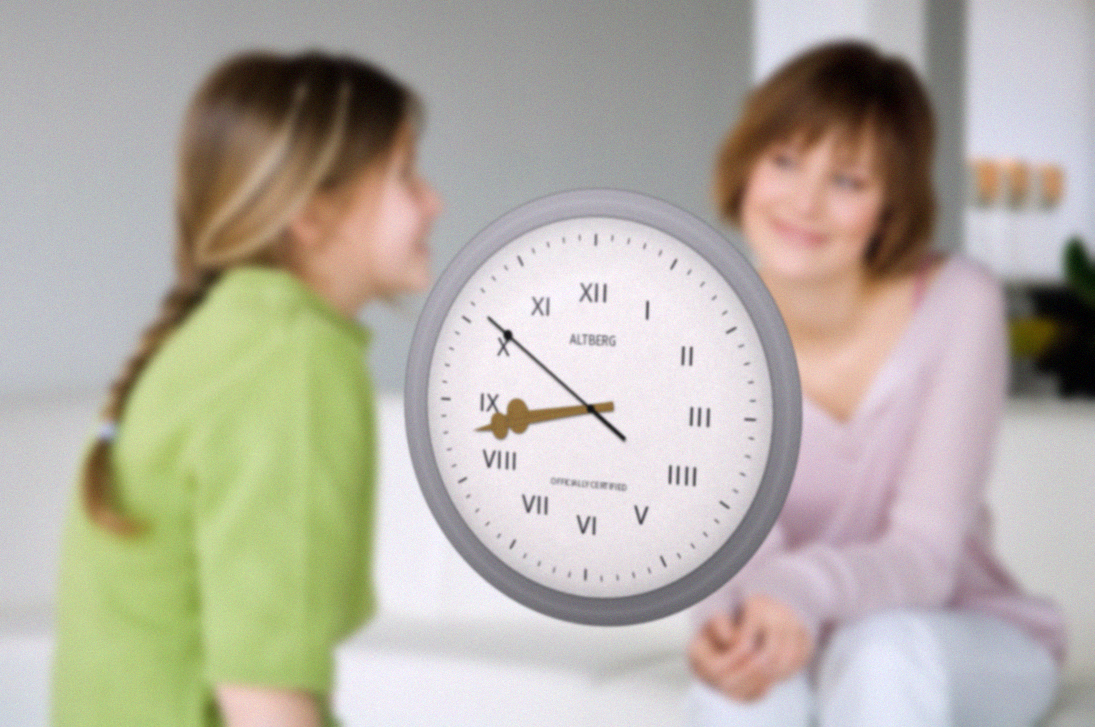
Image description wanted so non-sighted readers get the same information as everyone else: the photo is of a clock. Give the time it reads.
8:42:51
